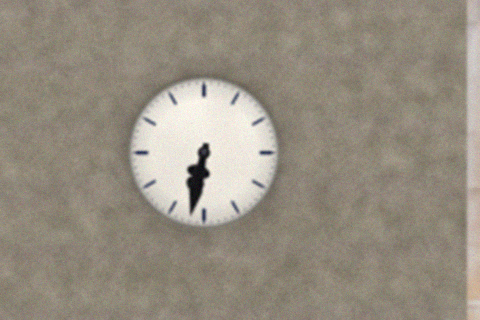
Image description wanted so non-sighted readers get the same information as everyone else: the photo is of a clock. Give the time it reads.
6:32
